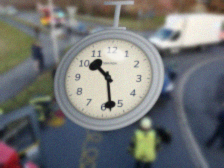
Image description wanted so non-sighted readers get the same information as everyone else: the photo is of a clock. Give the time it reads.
10:28
